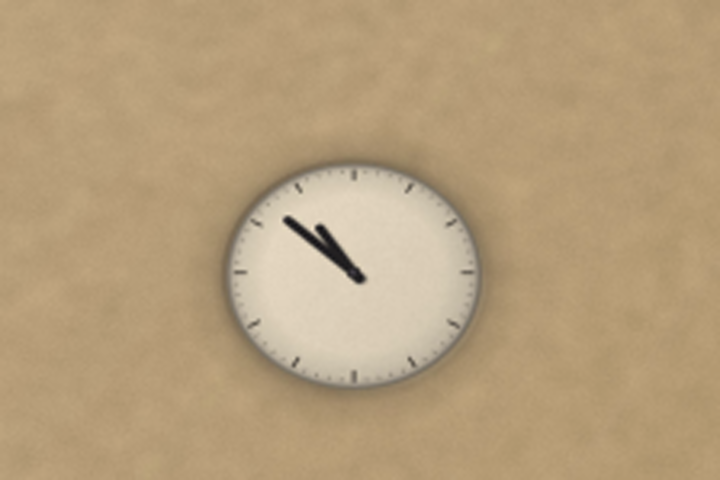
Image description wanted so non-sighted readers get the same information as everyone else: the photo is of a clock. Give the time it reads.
10:52
